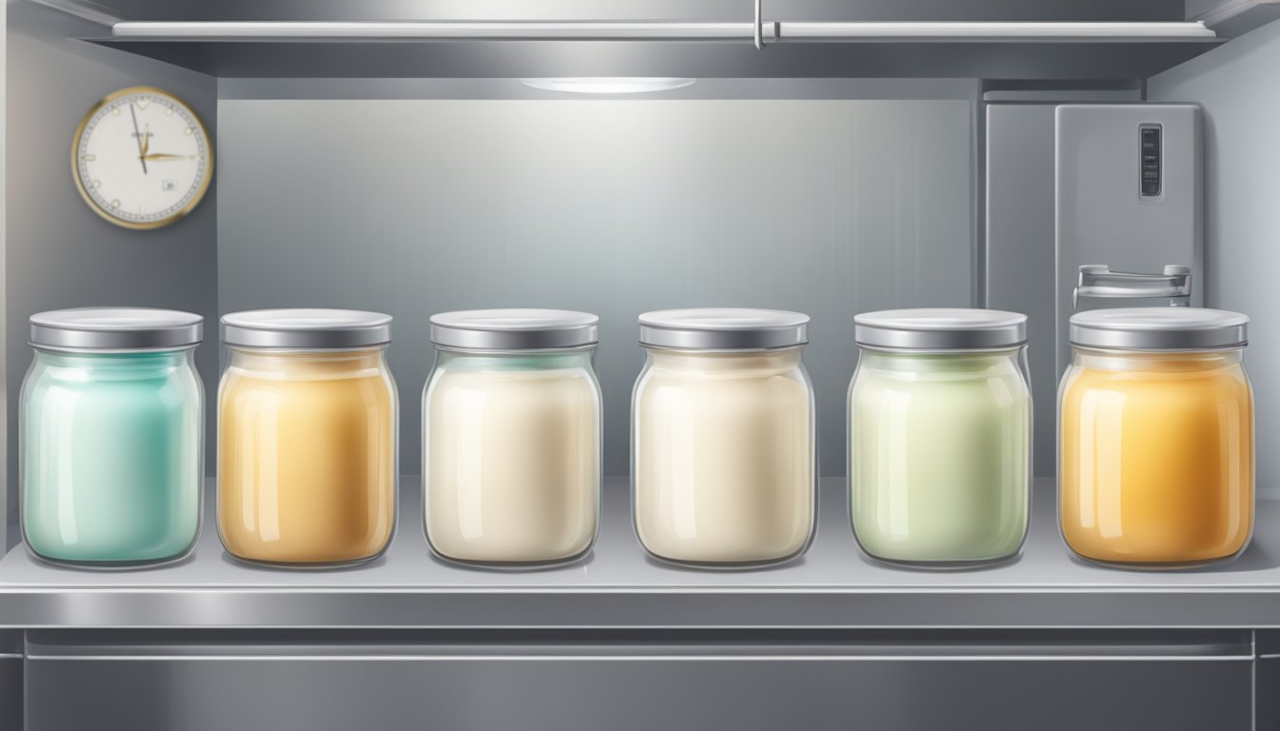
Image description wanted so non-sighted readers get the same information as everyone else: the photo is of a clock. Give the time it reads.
12:14:58
